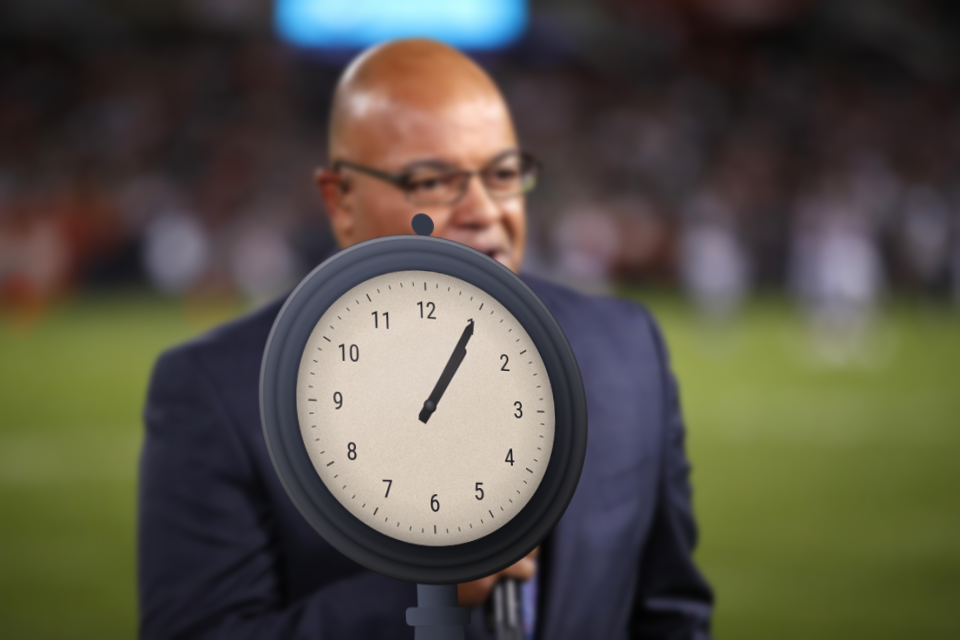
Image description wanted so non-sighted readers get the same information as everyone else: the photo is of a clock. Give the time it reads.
1:05
